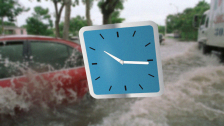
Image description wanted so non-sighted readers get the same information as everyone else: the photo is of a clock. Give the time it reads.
10:16
